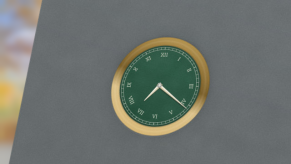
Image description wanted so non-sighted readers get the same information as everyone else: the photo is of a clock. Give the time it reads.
7:21
